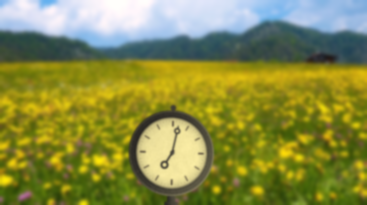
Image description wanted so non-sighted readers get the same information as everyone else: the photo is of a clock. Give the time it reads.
7:02
